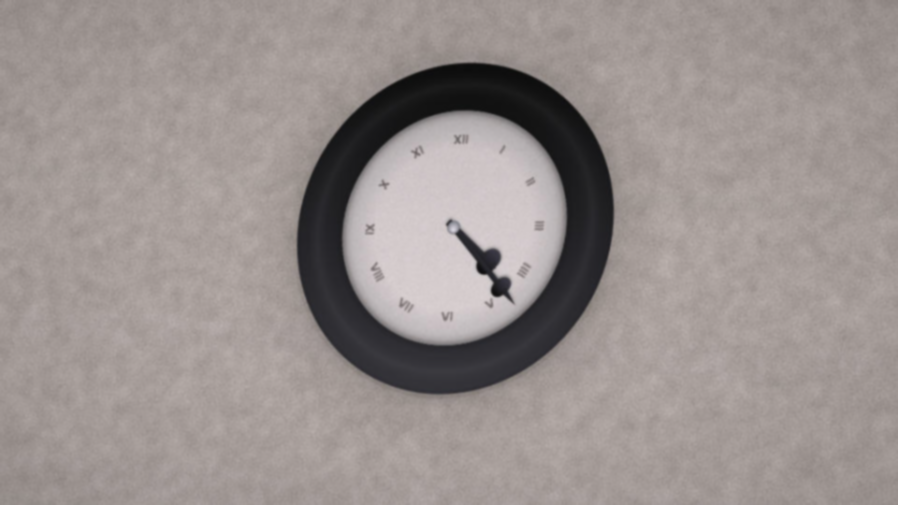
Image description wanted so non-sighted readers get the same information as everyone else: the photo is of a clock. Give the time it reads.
4:23
